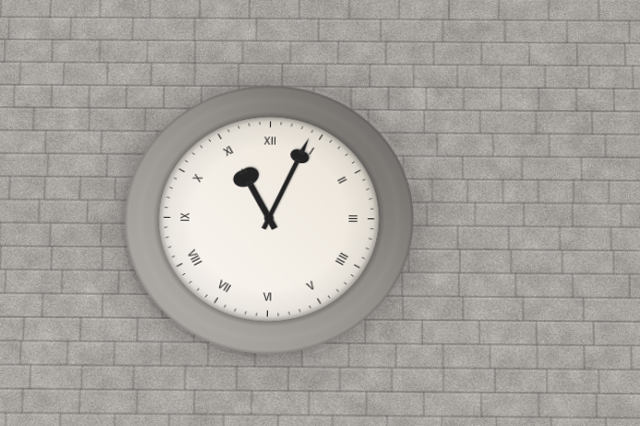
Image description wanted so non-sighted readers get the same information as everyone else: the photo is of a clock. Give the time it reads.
11:04
